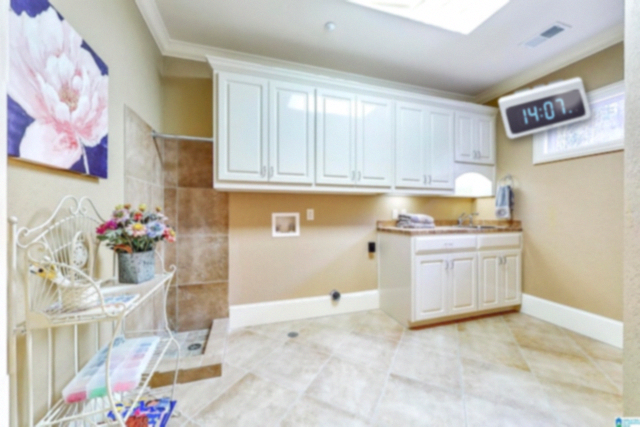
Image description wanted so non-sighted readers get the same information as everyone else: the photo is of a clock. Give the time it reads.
14:07
